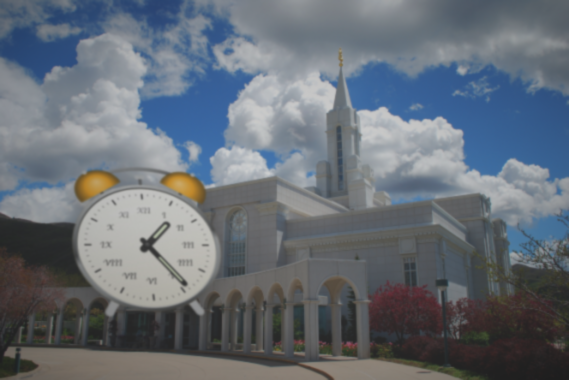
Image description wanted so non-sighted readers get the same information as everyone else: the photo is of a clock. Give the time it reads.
1:24
